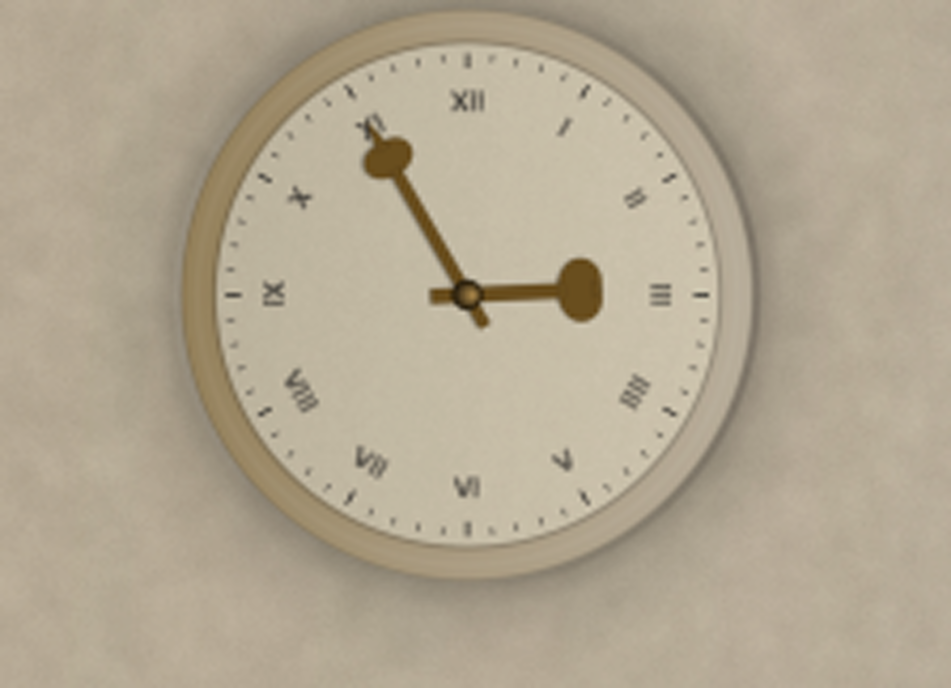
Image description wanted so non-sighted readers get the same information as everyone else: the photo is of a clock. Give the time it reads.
2:55
